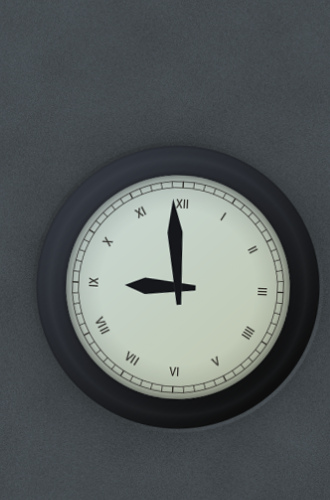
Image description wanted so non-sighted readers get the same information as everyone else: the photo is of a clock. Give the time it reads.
8:59
